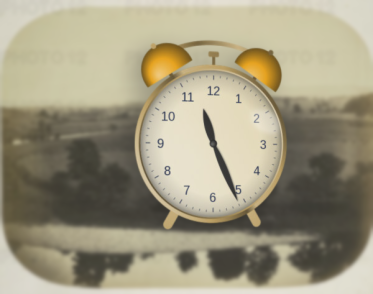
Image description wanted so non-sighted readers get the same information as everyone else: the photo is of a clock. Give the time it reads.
11:26
